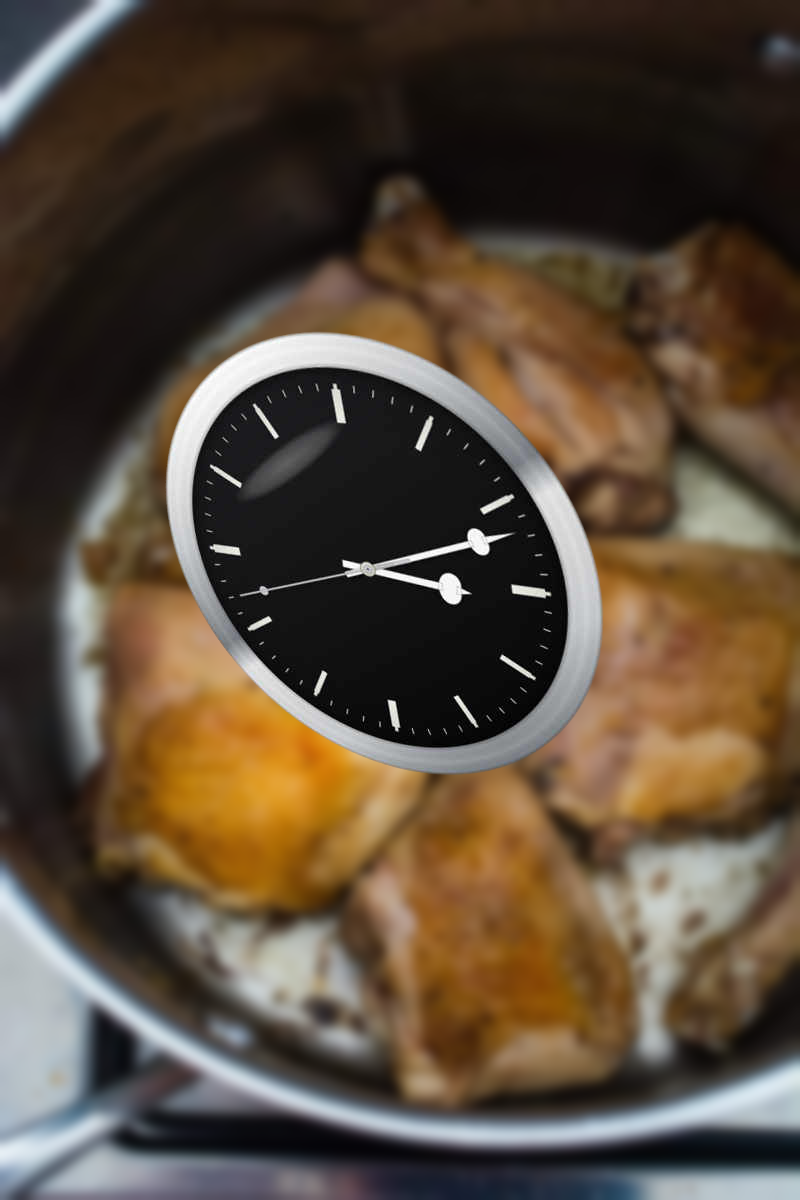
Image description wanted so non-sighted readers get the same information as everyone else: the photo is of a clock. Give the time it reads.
3:11:42
